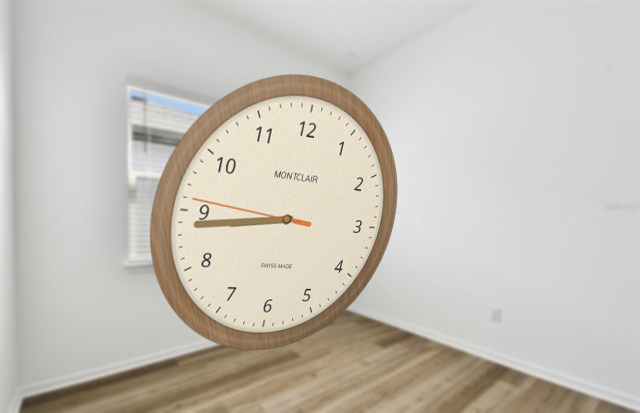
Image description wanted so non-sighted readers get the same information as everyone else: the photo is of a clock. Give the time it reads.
8:43:46
